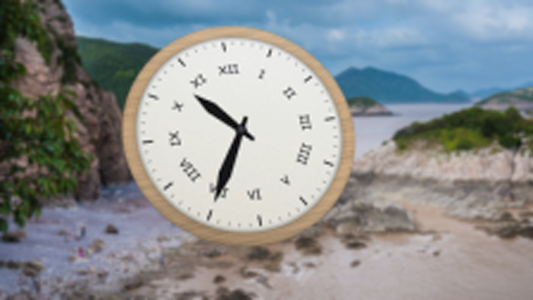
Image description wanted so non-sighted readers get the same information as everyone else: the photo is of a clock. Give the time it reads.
10:35
